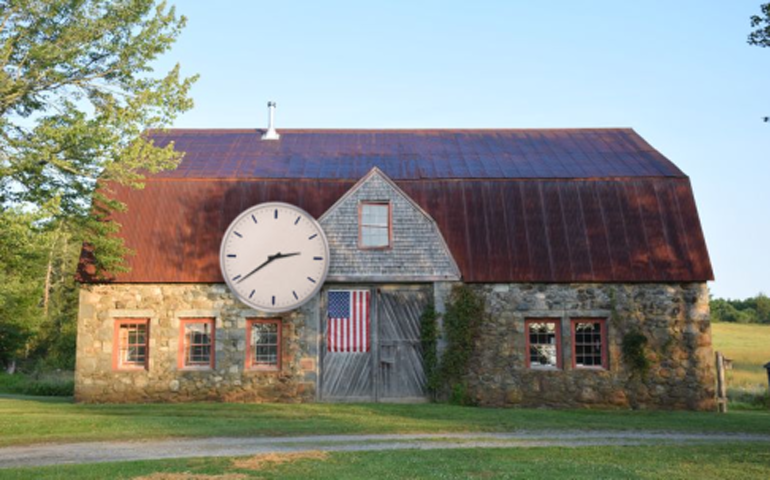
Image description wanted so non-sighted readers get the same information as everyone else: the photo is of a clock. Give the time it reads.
2:39
